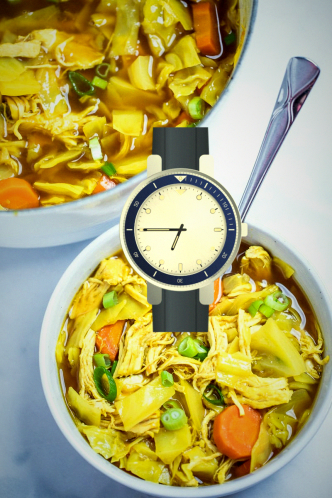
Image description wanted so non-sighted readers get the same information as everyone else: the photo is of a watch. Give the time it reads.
6:45
